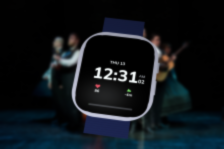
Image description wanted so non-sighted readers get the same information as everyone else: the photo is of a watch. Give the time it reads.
12:31
